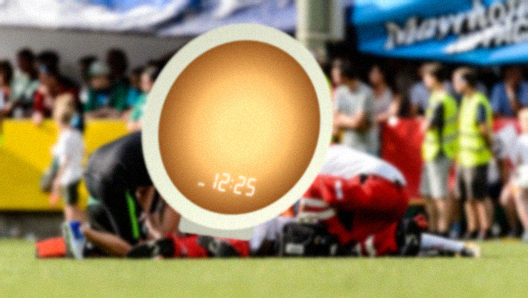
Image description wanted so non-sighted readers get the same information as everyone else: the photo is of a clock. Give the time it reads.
12:25
